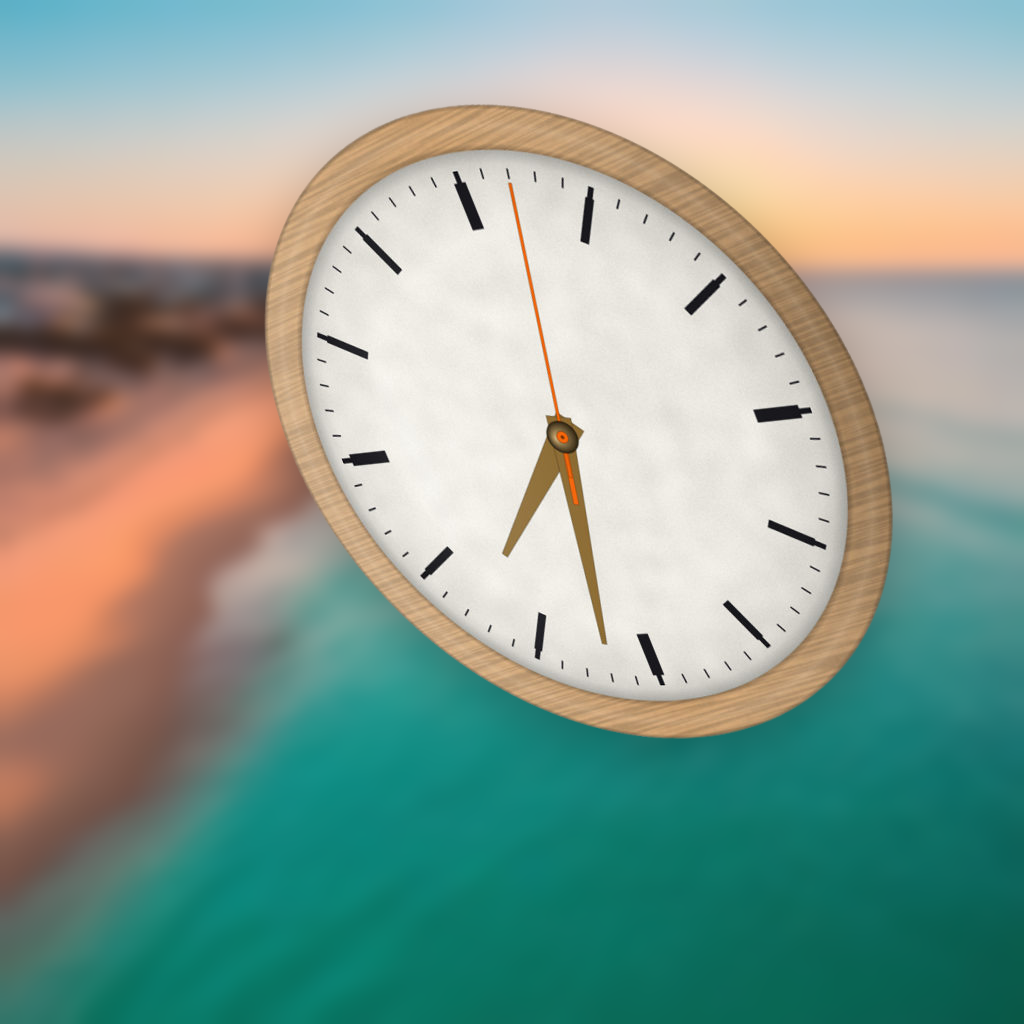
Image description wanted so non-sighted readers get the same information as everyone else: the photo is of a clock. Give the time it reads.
7:32:02
